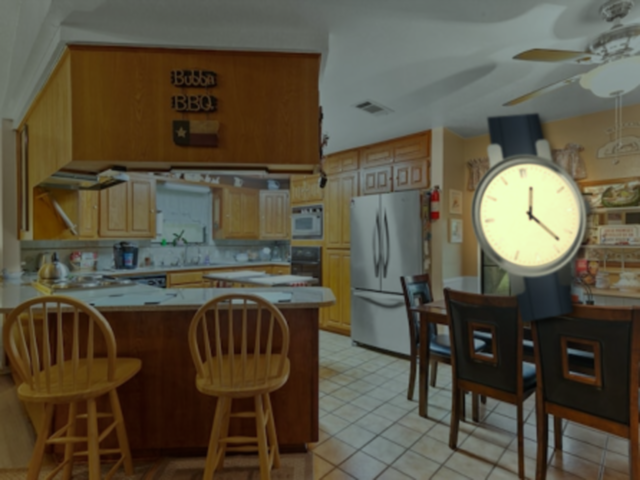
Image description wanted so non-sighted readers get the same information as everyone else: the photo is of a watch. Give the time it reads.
12:23
